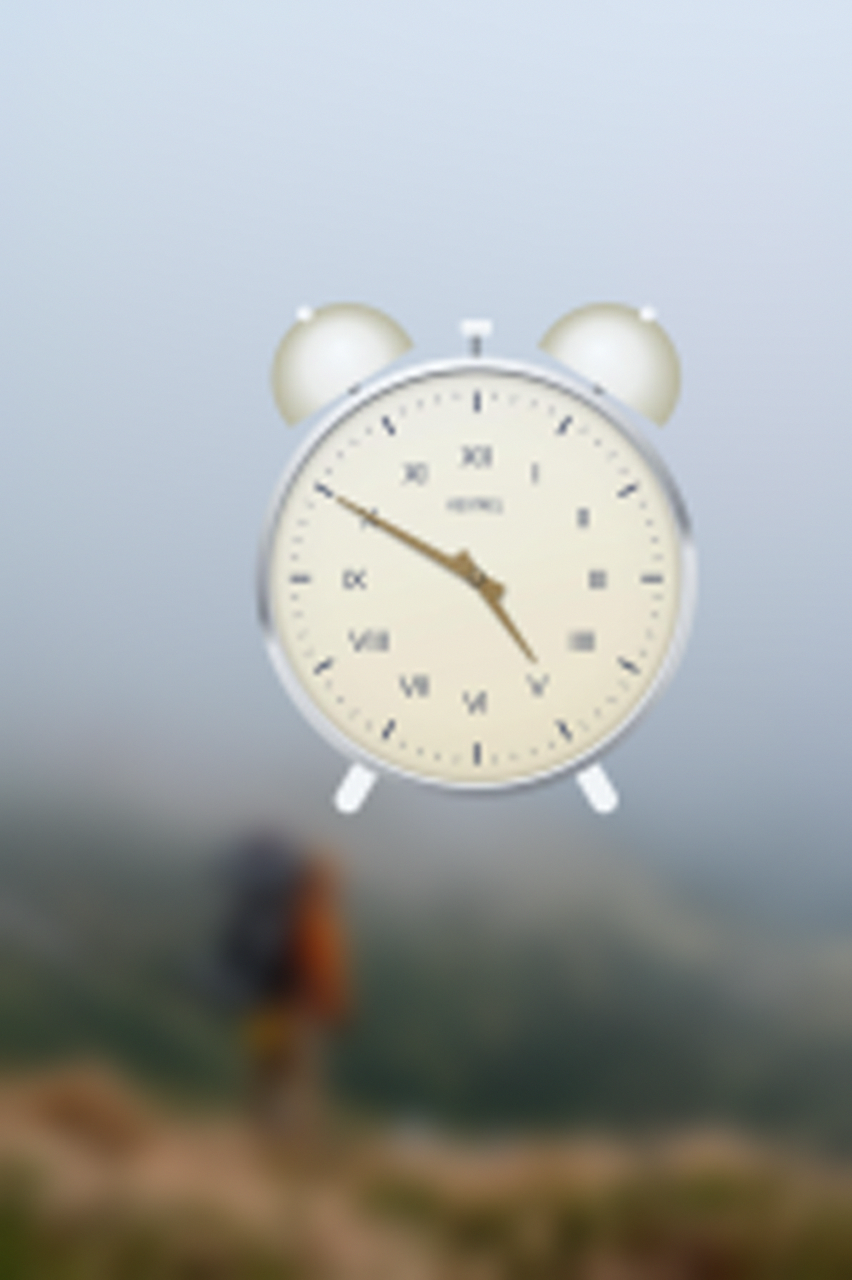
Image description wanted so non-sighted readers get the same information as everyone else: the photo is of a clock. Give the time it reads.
4:50
